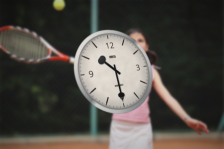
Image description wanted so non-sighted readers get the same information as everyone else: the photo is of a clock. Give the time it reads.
10:30
